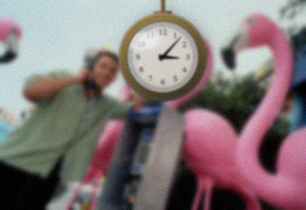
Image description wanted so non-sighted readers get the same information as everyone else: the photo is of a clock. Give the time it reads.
3:07
